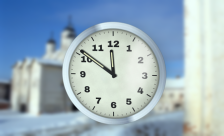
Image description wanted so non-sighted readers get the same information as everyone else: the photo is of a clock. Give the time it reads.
11:51
